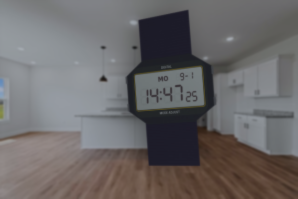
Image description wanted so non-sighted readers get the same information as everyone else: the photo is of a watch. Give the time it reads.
14:47:25
